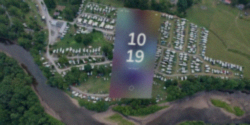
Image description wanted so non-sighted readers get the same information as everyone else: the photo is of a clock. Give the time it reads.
10:19
